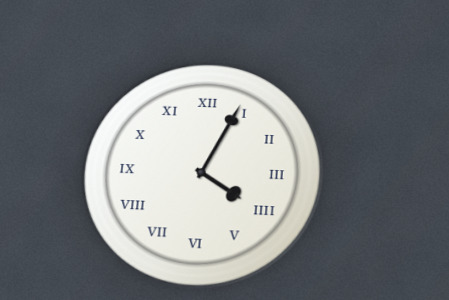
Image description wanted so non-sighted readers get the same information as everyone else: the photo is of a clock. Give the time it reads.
4:04
